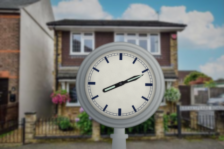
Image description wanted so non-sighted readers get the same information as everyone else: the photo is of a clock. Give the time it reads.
8:11
